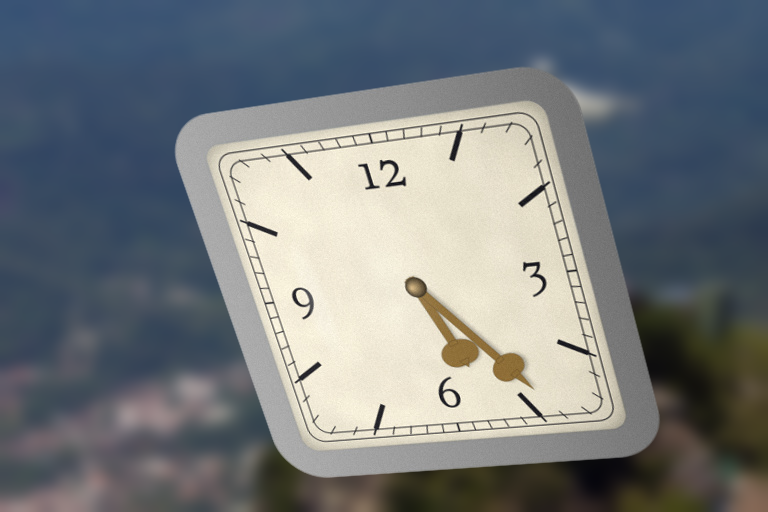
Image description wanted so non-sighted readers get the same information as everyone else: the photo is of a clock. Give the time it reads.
5:24
